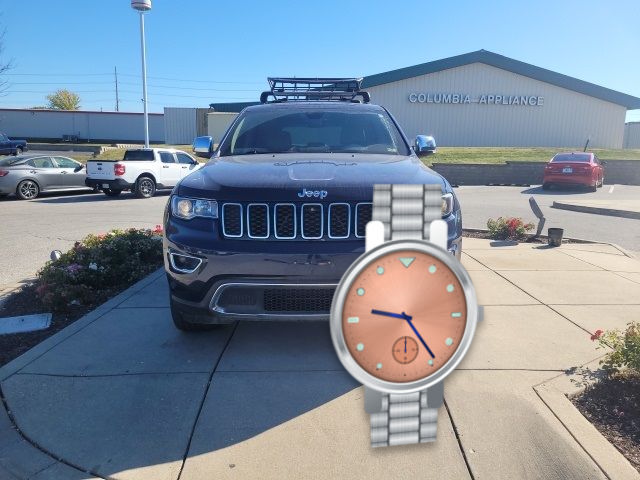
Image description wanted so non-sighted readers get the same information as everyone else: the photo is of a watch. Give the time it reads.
9:24
